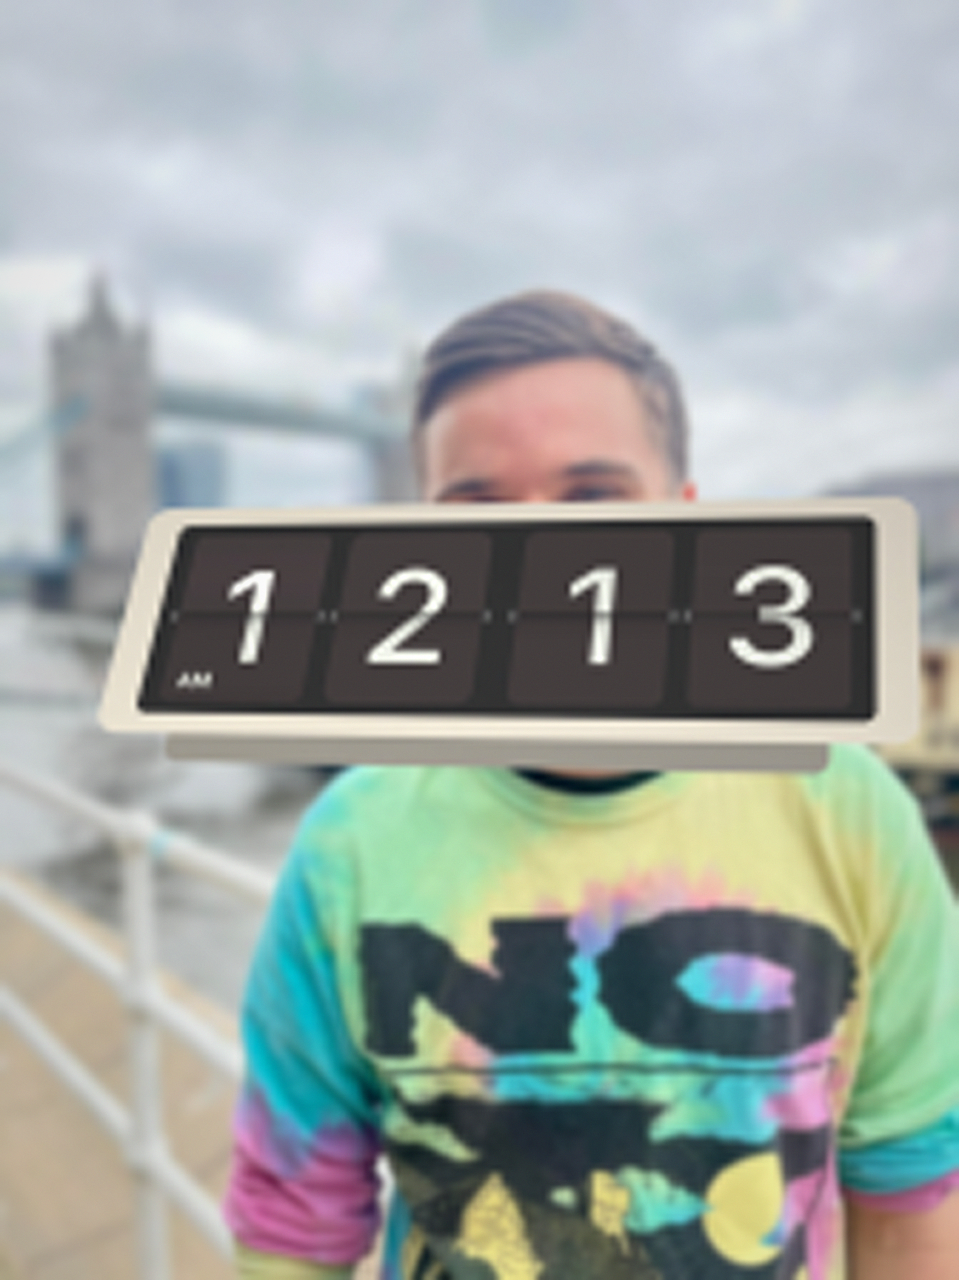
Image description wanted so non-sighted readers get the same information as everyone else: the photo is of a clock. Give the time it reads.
12:13
